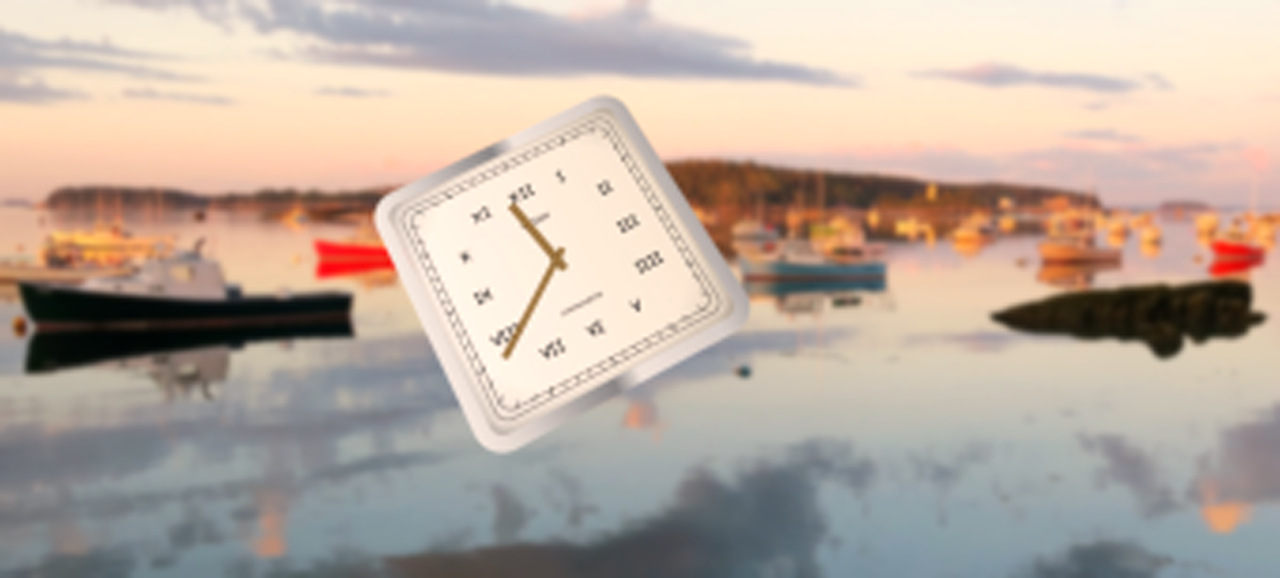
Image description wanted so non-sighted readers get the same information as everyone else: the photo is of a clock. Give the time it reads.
11:39
